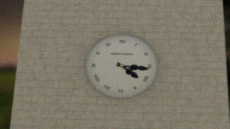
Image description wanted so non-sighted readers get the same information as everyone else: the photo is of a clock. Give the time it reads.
4:16
